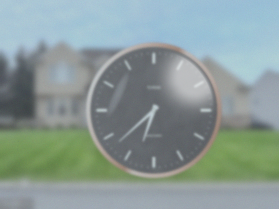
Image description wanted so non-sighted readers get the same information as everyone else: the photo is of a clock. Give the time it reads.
6:38
